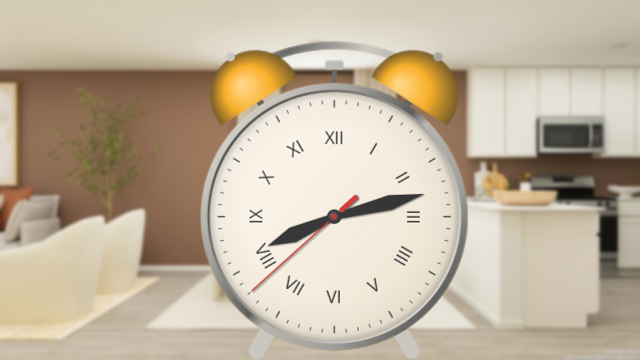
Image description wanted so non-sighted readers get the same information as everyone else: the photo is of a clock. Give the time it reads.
8:12:38
